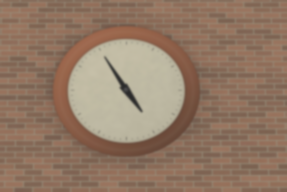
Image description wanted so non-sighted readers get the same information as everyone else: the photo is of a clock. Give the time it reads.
4:55
